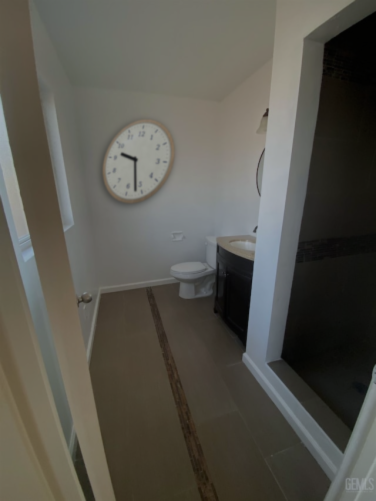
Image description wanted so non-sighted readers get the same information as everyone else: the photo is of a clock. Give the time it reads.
9:27
